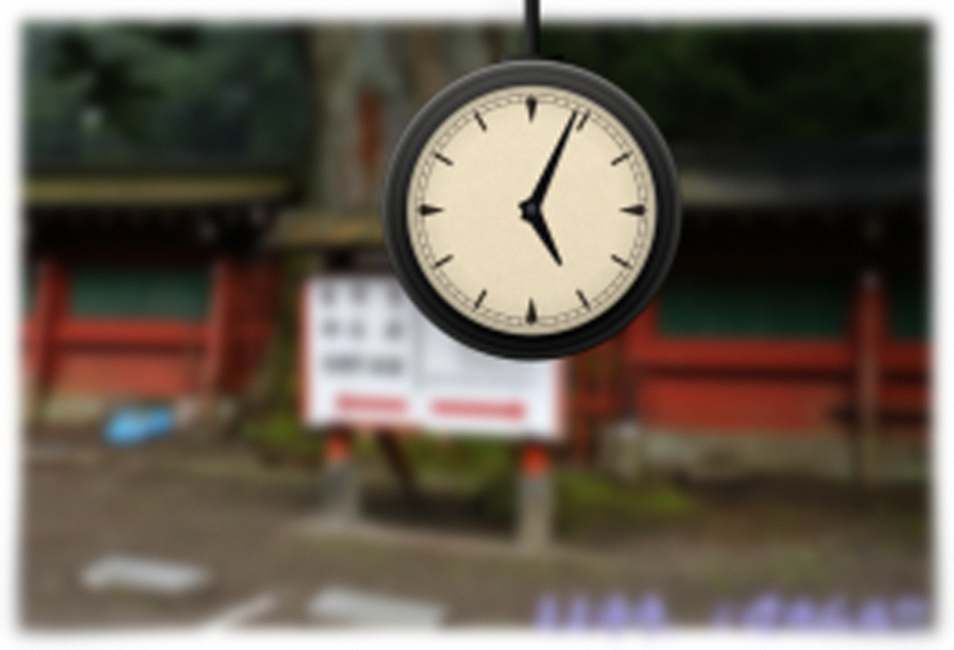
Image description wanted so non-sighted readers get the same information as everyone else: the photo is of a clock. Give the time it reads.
5:04
